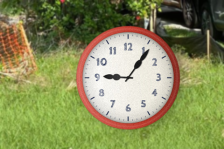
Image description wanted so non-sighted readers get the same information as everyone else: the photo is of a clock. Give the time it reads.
9:06
